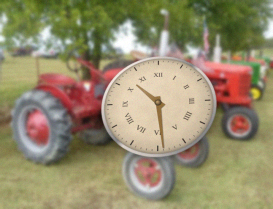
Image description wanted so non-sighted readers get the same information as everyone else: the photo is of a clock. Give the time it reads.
10:29
